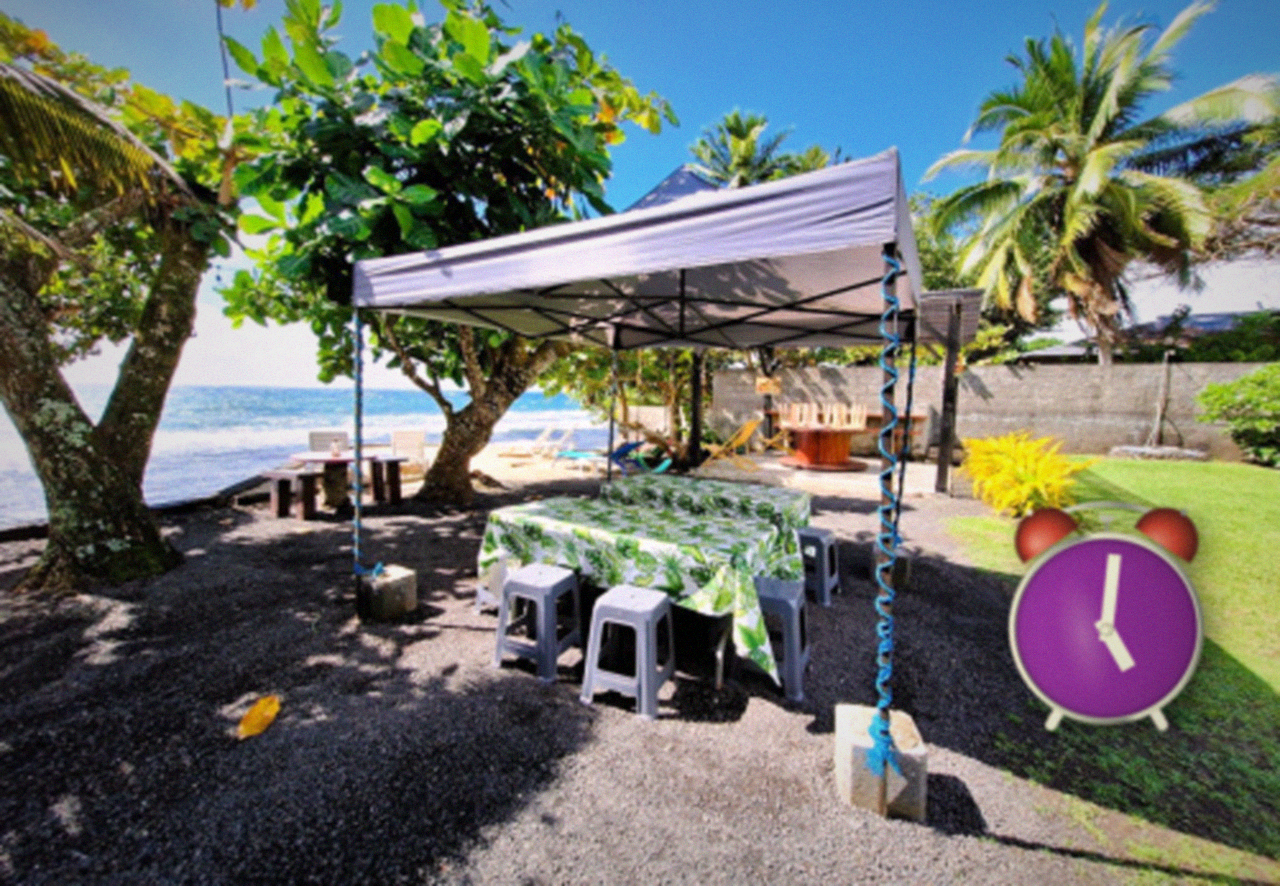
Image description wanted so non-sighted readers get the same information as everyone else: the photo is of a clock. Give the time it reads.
5:01
